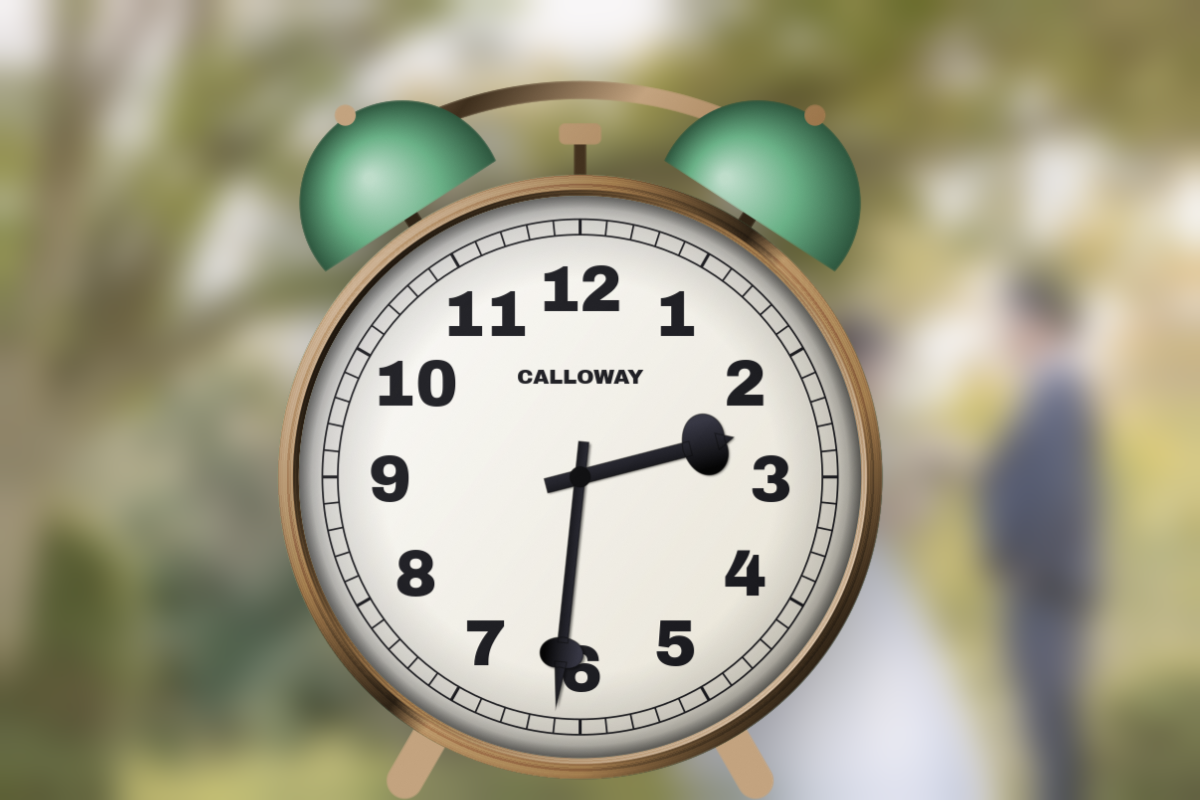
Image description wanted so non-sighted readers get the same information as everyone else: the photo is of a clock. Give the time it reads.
2:31
